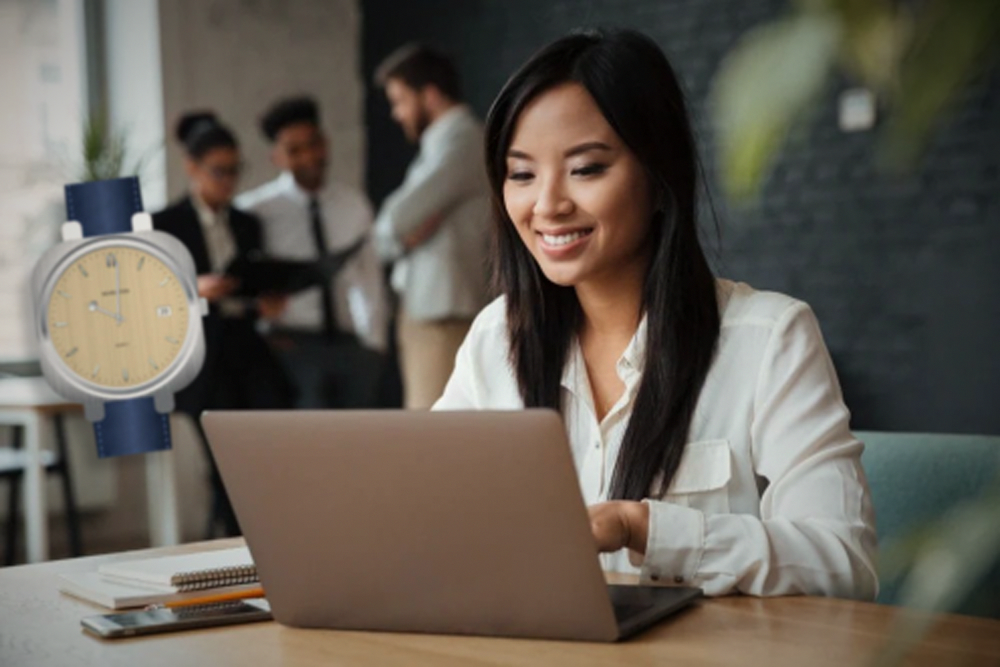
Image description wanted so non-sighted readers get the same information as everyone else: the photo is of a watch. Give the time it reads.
10:01
